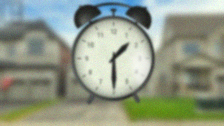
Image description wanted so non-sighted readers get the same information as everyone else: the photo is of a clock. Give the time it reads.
1:30
